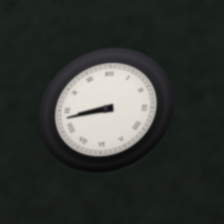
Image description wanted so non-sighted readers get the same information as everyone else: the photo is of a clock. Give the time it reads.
8:43
